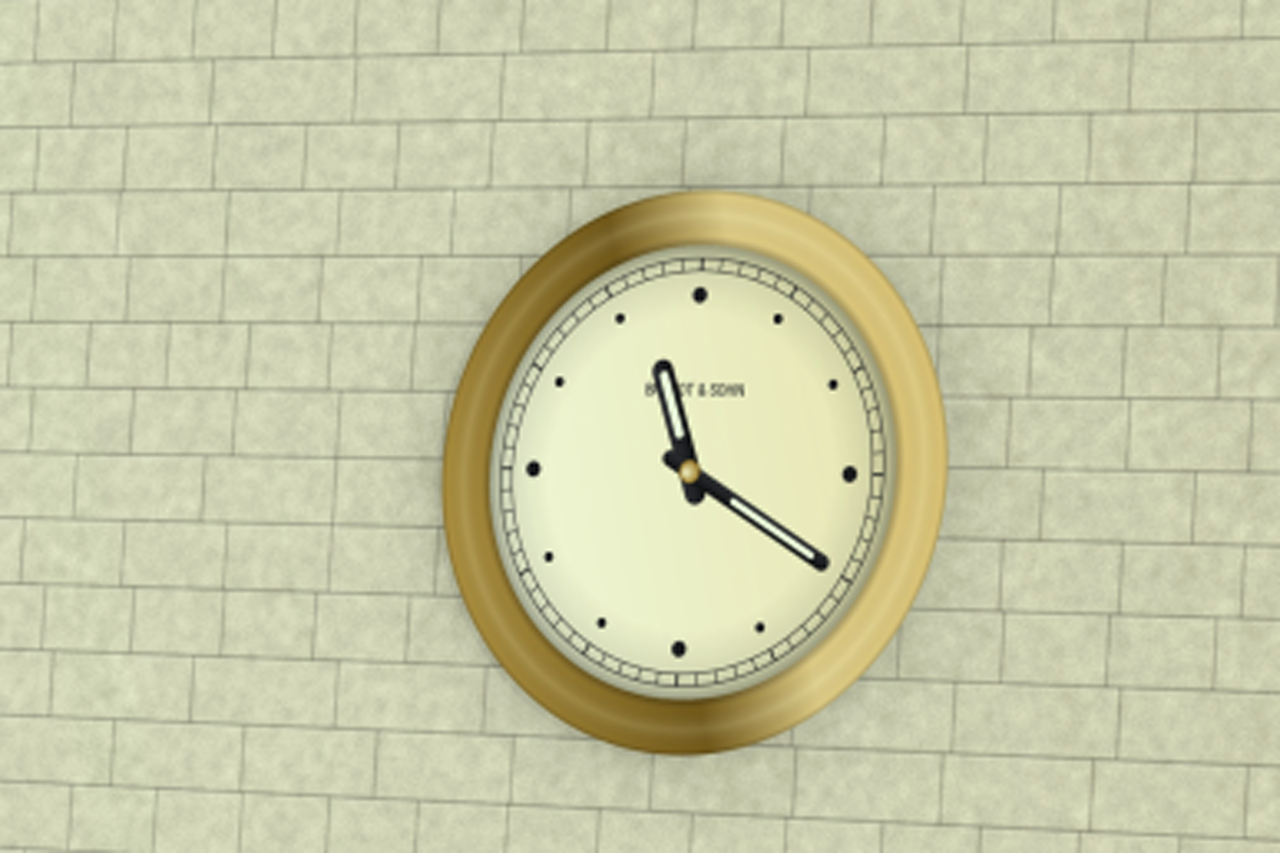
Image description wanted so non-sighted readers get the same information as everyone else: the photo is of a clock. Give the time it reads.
11:20
